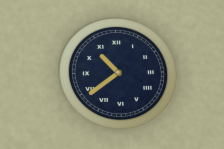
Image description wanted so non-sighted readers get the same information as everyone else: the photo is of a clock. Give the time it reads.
10:39
